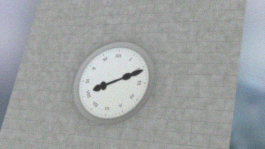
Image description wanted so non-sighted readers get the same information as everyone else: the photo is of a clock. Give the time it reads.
8:11
